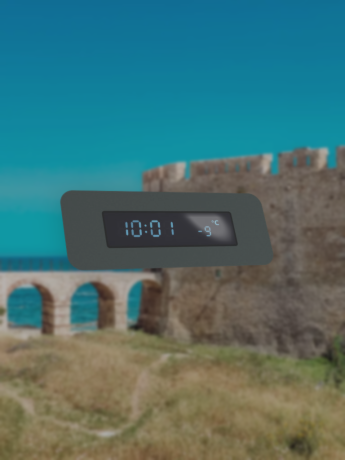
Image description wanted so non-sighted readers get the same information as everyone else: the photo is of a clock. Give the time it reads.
10:01
